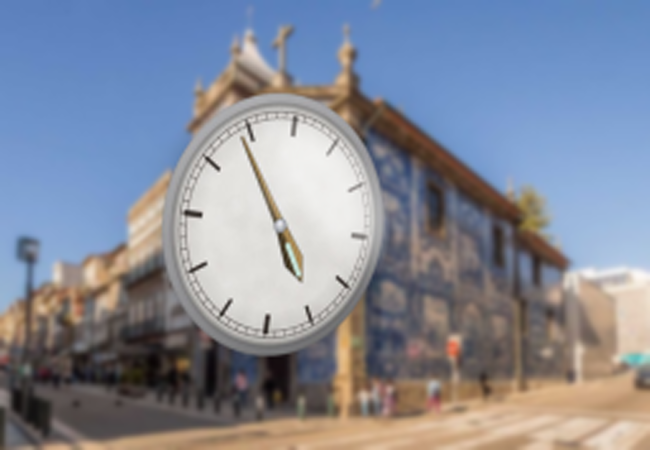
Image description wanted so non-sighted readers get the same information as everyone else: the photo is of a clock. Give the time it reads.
4:54
